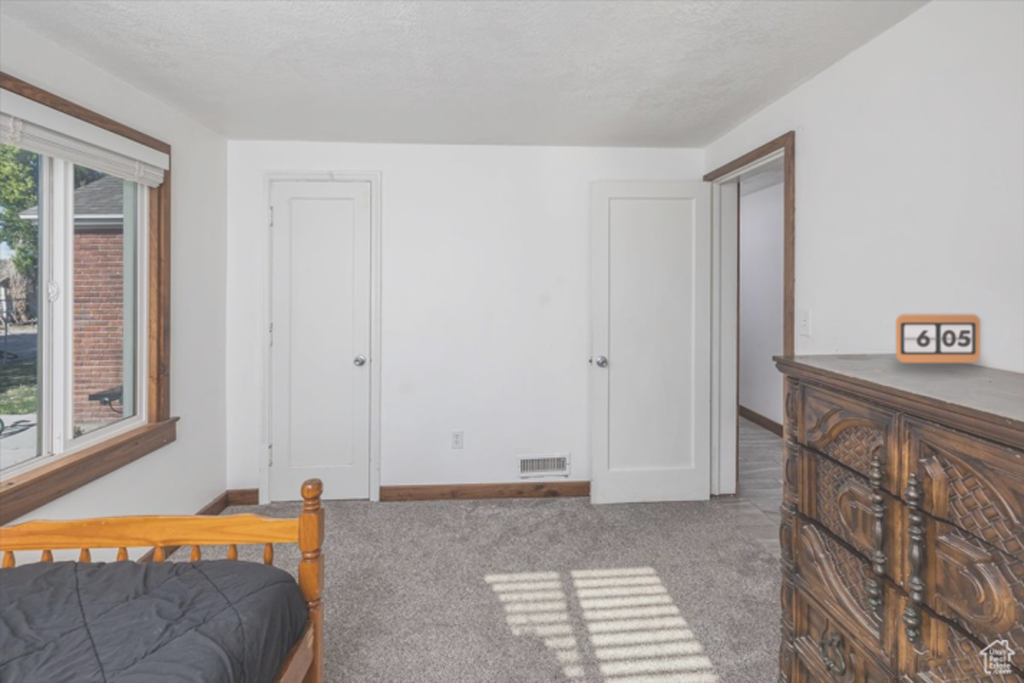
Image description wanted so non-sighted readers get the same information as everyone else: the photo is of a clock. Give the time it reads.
6:05
